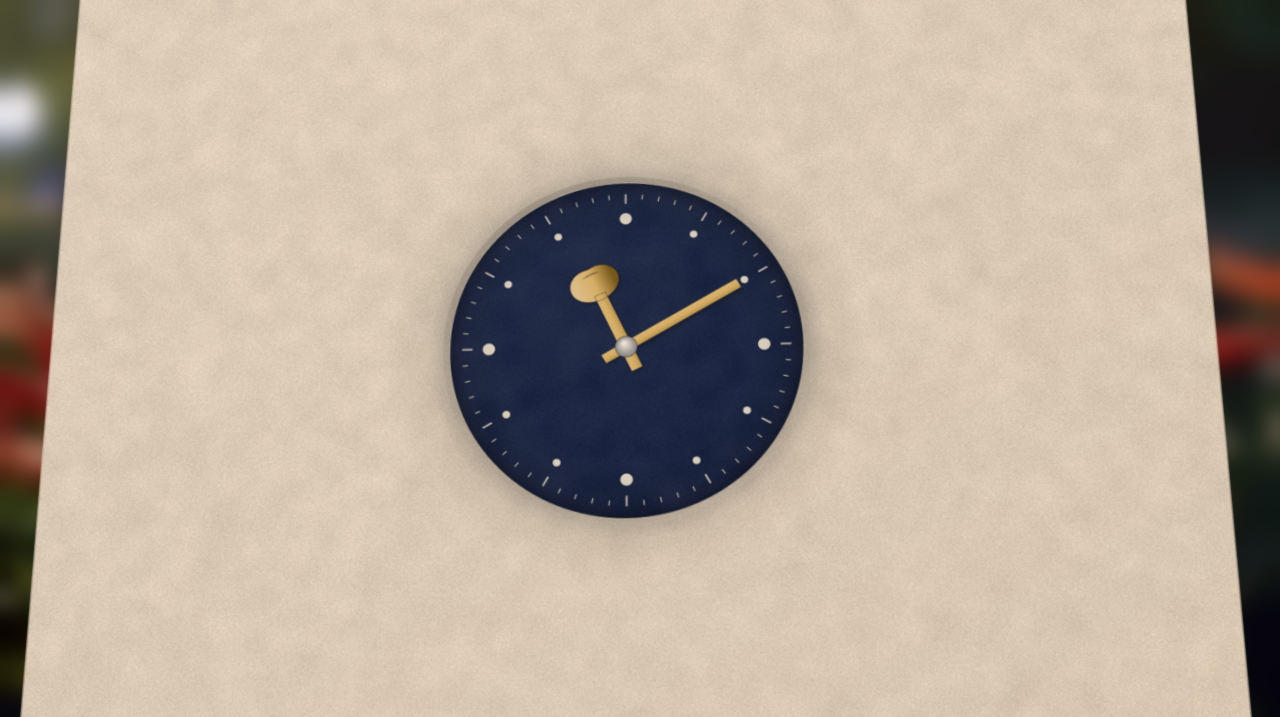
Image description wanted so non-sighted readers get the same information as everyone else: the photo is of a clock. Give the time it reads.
11:10
